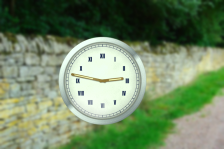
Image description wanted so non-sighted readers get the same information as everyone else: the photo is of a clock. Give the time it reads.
2:47
